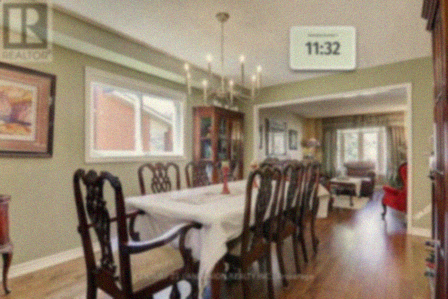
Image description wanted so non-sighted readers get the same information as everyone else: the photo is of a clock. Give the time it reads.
11:32
